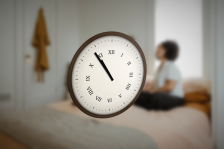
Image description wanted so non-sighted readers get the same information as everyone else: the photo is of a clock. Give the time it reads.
10:54
